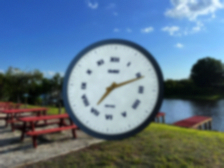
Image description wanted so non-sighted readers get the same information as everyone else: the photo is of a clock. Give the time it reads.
7:11
